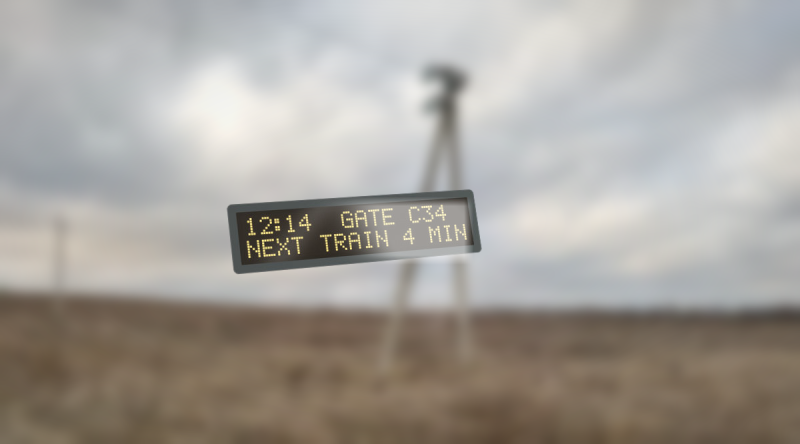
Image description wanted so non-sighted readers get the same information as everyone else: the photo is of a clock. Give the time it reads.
12:14
